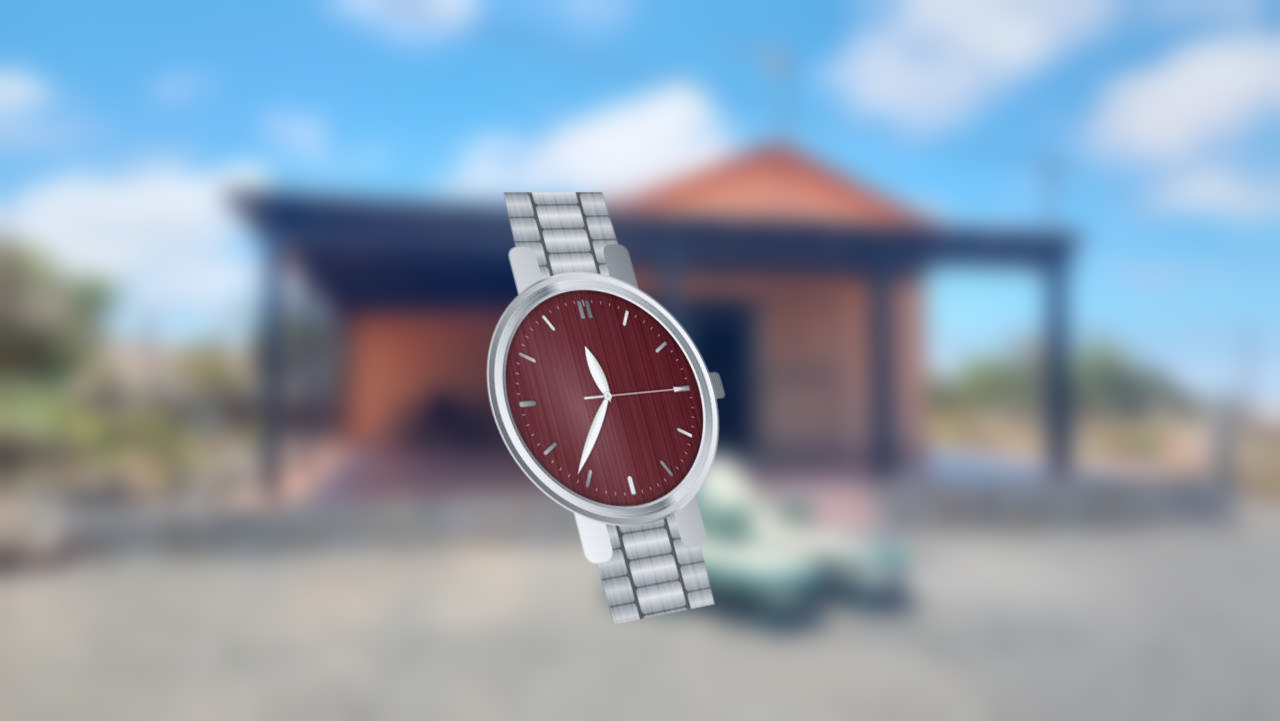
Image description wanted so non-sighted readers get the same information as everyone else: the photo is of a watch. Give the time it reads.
11:36:15
